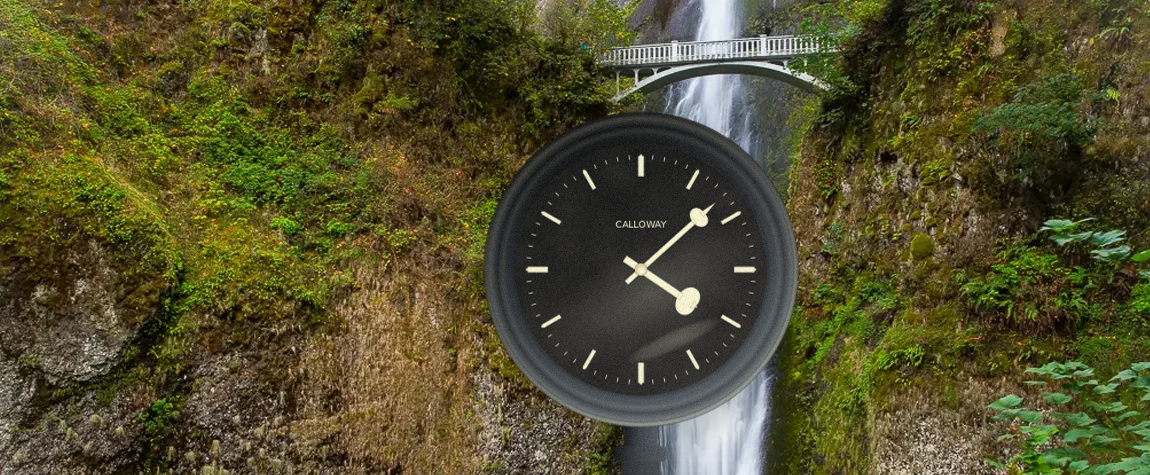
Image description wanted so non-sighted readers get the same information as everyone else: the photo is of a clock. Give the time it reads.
4:08
